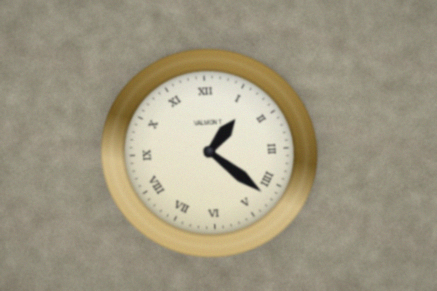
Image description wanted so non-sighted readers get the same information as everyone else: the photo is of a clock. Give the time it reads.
1:22
